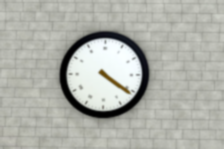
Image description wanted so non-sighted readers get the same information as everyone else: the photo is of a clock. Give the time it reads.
4:21
